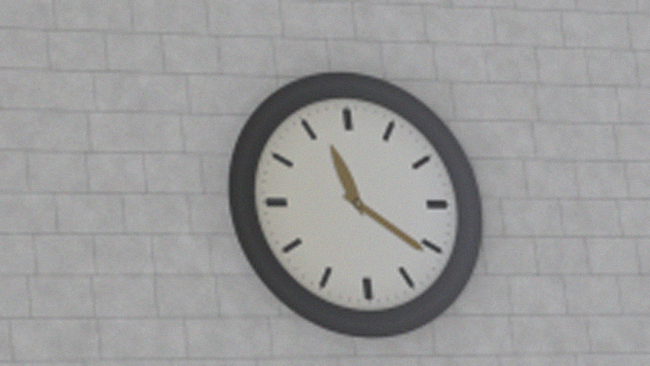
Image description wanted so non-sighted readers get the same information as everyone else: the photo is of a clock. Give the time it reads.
11:21
